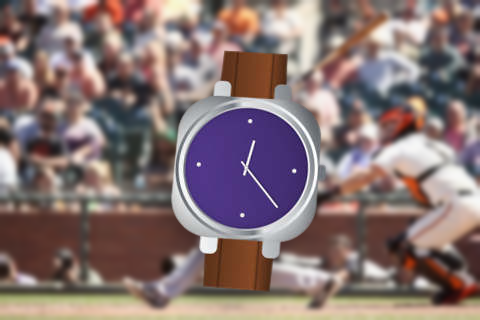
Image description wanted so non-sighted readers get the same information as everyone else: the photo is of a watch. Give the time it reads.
12:23
